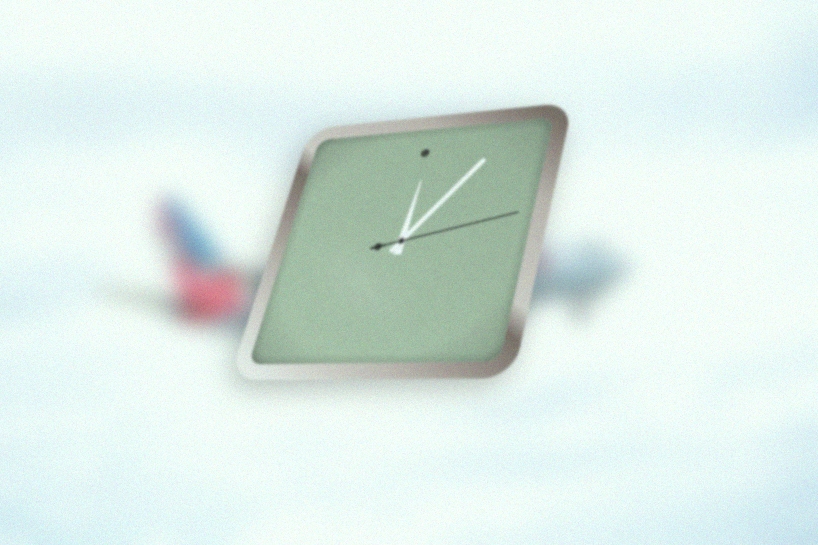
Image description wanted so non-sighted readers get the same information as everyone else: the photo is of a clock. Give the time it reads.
12:06:13
